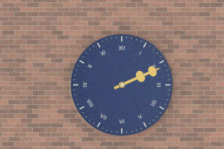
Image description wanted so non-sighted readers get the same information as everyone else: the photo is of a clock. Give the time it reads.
2:11
